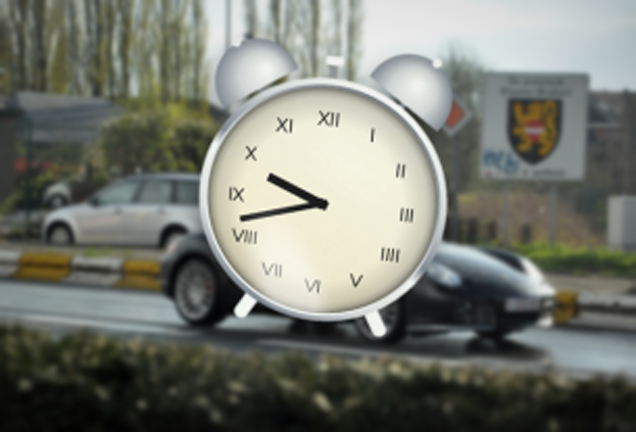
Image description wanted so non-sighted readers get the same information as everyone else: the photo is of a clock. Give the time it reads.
9:42
